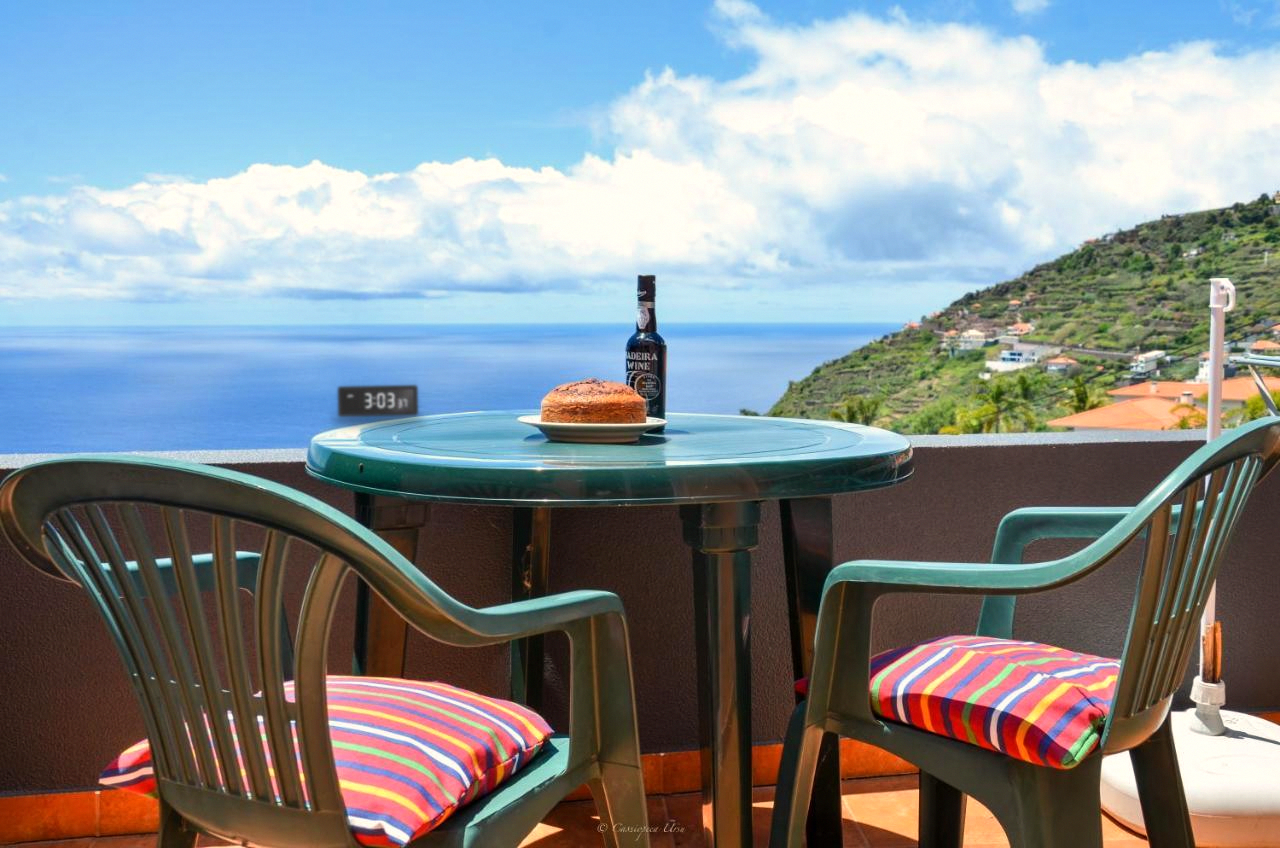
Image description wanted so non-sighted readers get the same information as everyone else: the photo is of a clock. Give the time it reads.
3:03
